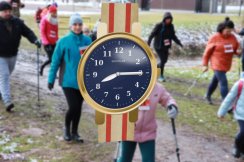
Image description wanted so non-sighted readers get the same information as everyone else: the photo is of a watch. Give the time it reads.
8:15
